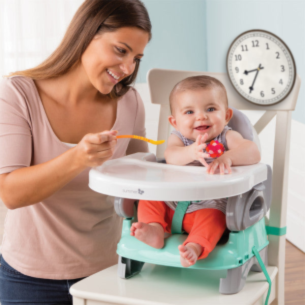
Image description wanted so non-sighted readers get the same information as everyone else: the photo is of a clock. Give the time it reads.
8:35
